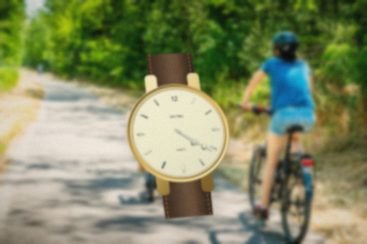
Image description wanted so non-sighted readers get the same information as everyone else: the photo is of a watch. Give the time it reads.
4:21
